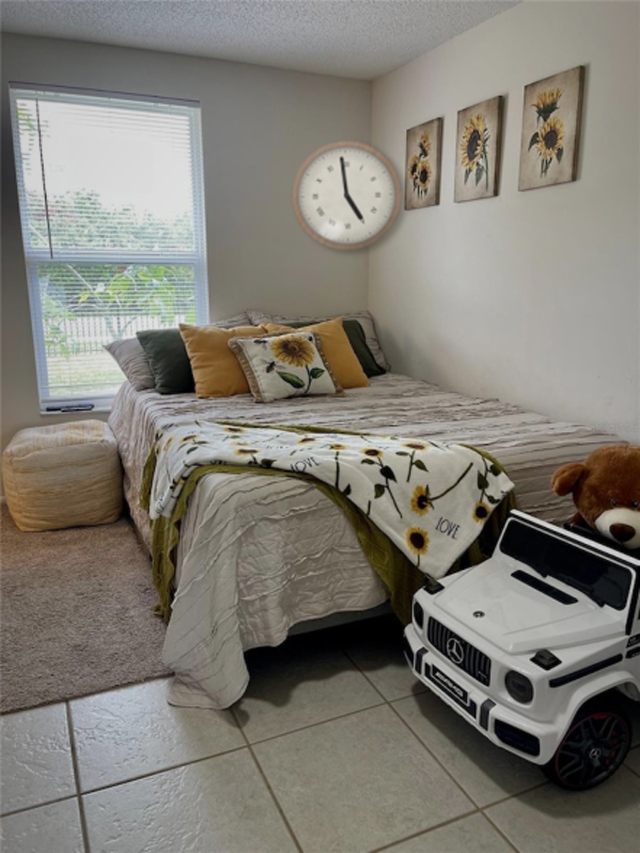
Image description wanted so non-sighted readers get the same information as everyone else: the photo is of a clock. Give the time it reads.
4:59
